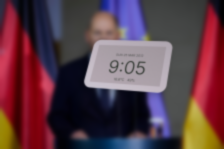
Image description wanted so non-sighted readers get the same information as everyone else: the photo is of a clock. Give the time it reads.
9:05
